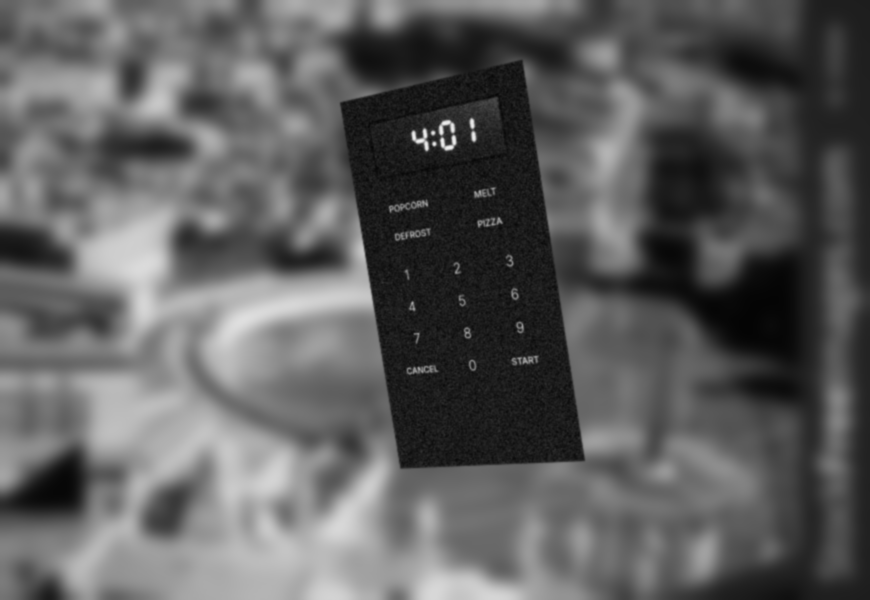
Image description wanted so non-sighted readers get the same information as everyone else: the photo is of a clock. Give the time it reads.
4:01
